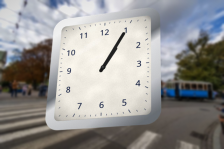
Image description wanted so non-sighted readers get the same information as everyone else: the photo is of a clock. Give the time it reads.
1:05
